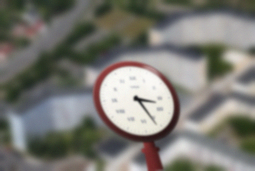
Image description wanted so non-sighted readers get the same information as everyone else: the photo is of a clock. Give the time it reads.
3:26
